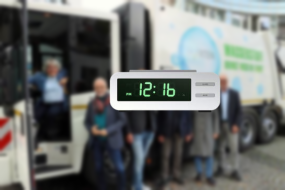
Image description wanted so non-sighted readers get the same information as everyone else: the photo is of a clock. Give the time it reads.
12:16
